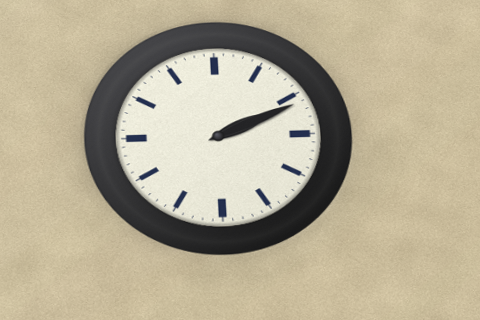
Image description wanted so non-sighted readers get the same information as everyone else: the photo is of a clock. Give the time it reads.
2:11
